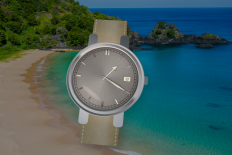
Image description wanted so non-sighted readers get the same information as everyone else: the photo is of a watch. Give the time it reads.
1:20
